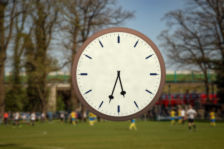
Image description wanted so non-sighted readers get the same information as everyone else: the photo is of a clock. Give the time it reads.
5:33
